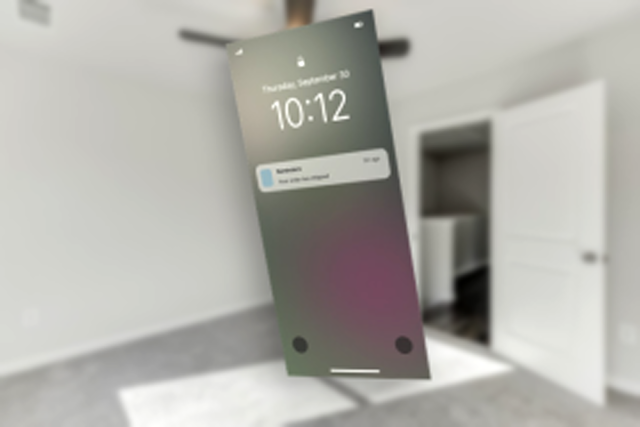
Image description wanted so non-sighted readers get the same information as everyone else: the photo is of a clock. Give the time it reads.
10:12
